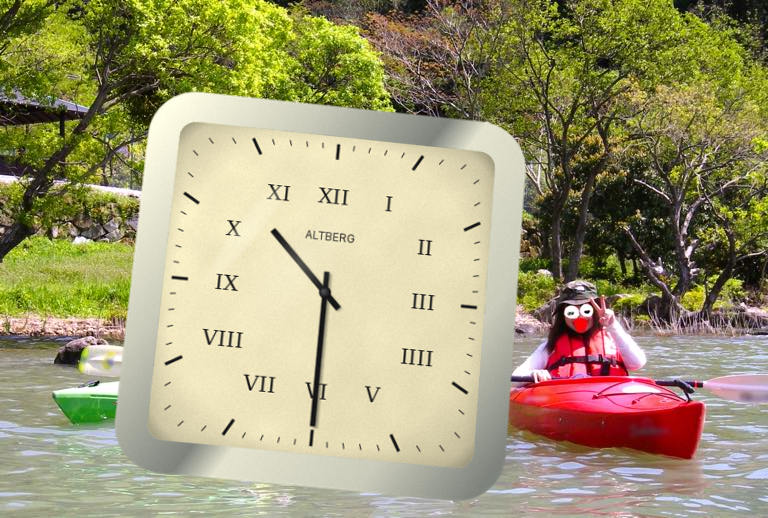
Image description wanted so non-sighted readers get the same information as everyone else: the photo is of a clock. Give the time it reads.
10:30
